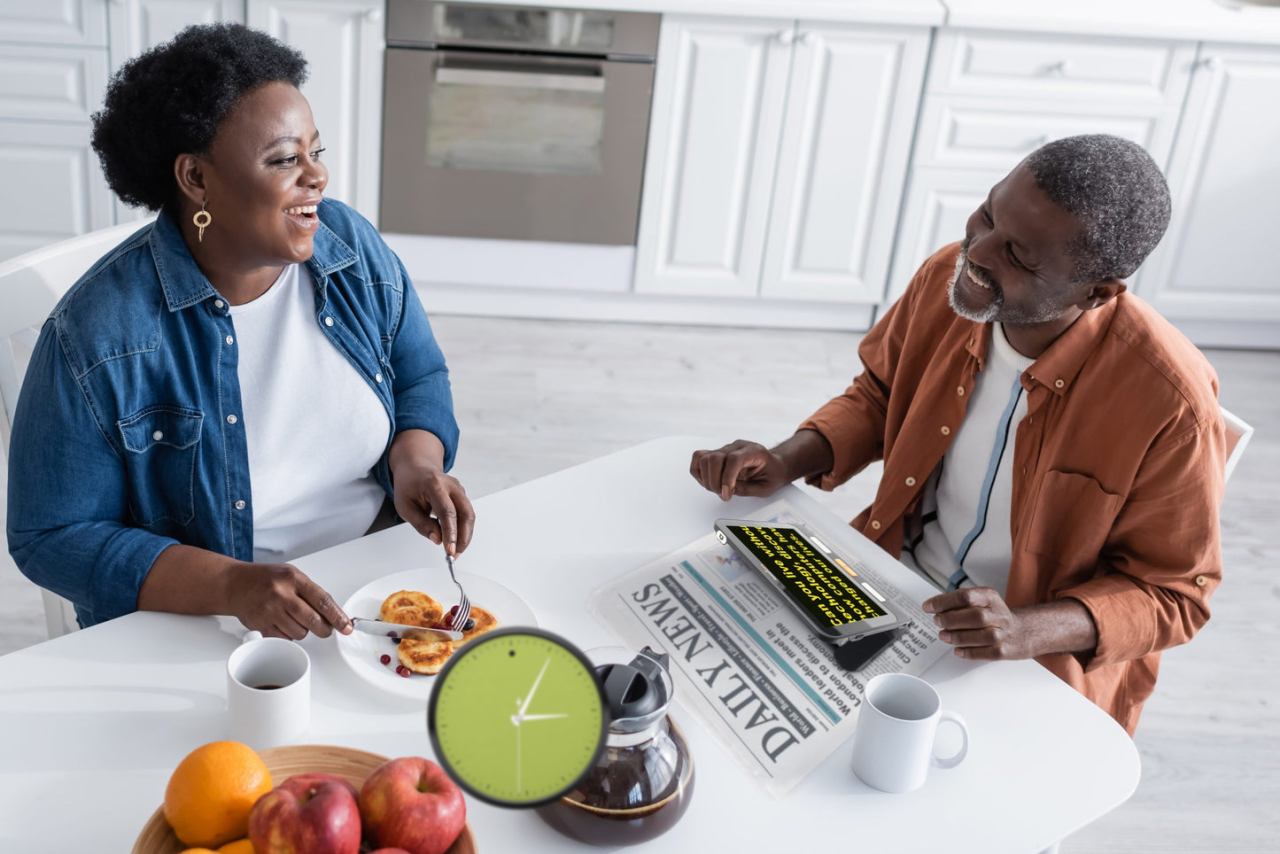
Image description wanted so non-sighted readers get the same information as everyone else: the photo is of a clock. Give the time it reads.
3:05:31
